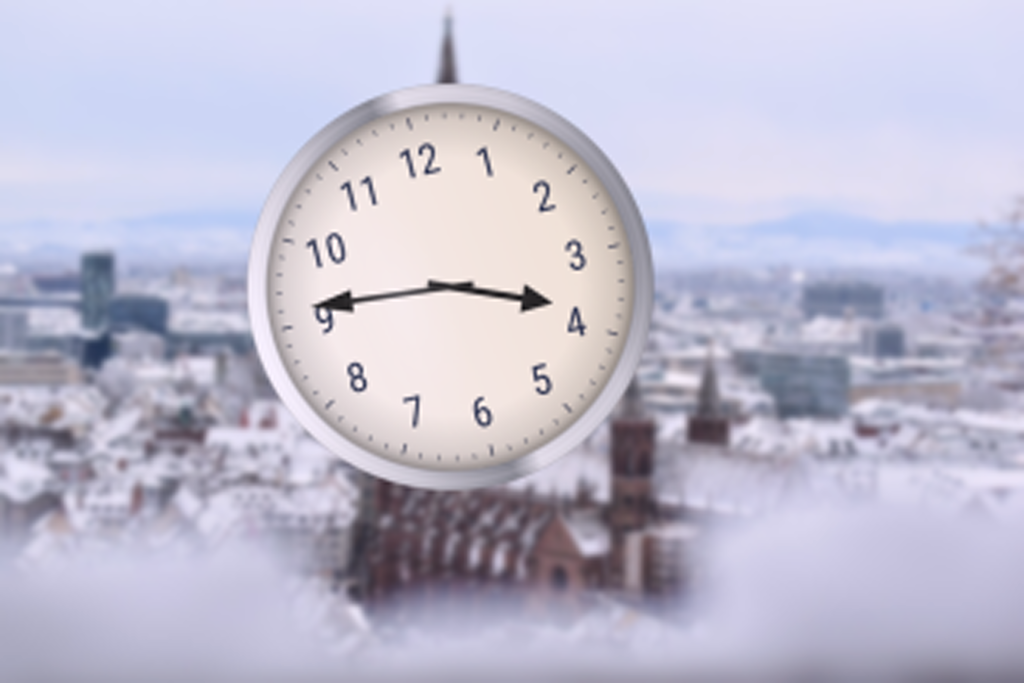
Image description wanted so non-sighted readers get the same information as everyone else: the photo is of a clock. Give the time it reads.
3:46
